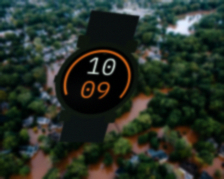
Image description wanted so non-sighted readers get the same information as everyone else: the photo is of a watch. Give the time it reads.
10:09
